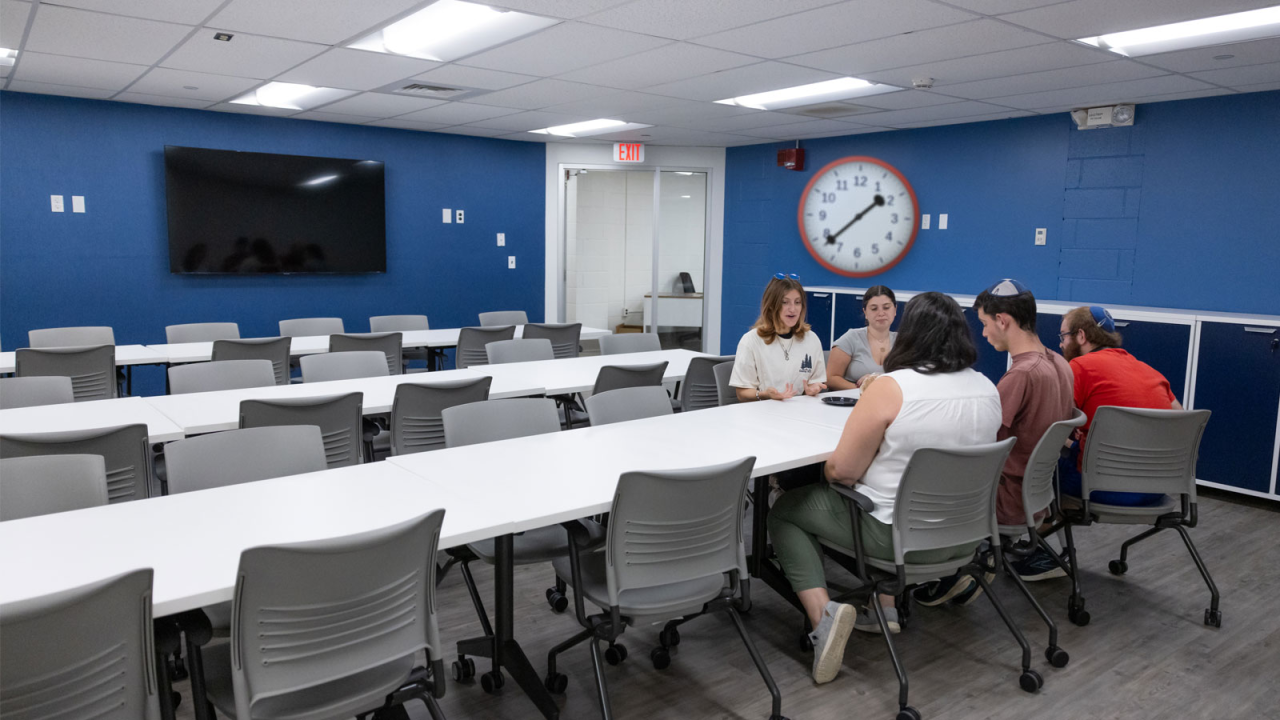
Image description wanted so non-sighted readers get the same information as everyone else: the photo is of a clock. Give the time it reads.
1:38
